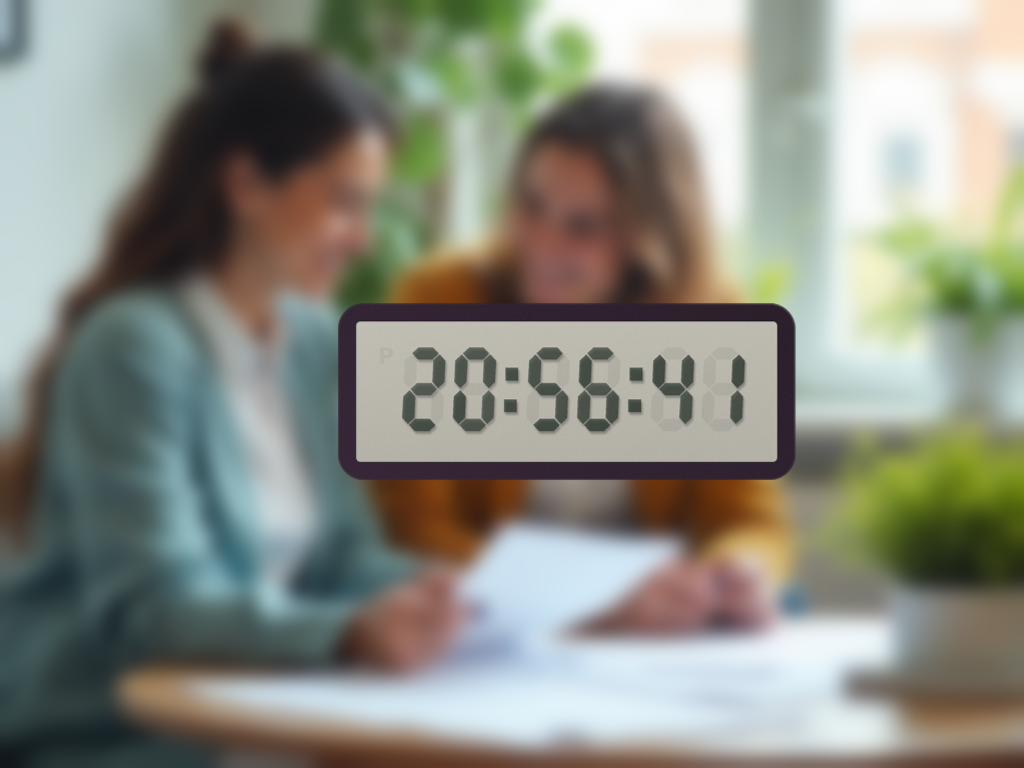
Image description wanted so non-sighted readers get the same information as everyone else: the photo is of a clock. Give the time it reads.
20:56:41
